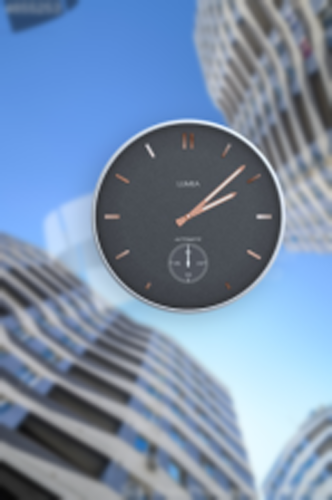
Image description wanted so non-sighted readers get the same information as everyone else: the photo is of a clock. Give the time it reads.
2:08
